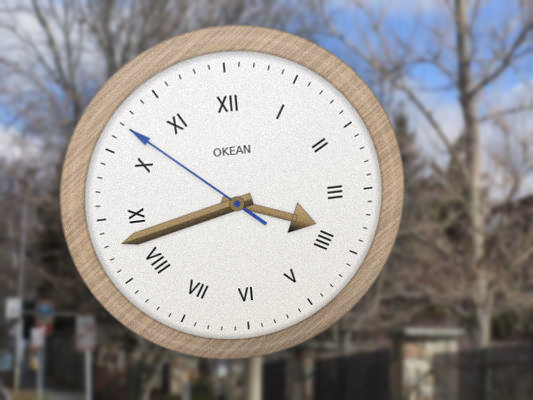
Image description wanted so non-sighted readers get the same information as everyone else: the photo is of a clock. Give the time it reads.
3:42:52
